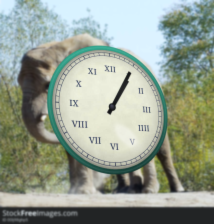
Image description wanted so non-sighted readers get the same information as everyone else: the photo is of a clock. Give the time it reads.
1:05
